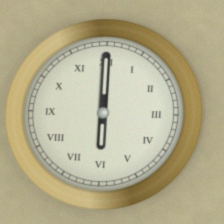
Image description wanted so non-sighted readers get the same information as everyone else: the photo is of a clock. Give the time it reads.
6:00
